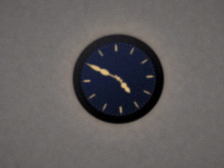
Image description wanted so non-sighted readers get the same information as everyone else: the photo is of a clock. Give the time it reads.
4:50
